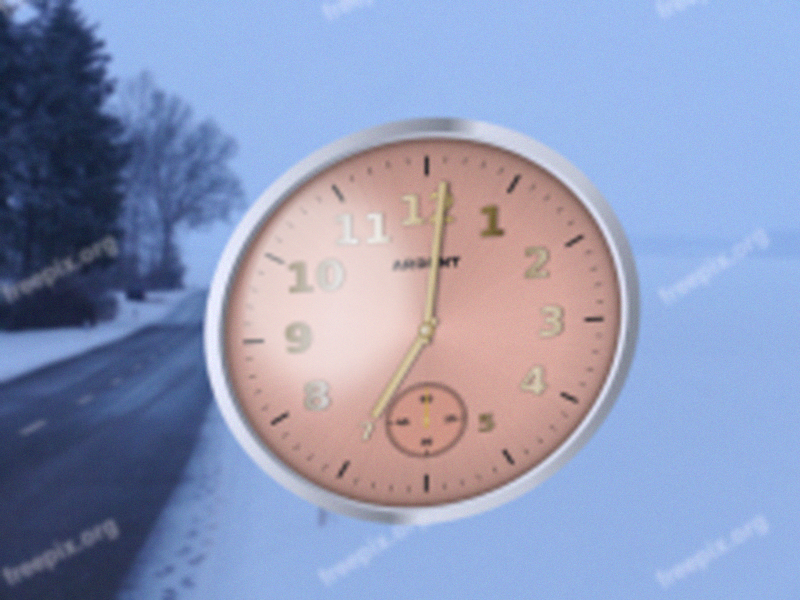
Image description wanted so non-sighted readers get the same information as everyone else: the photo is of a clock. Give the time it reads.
7:01
